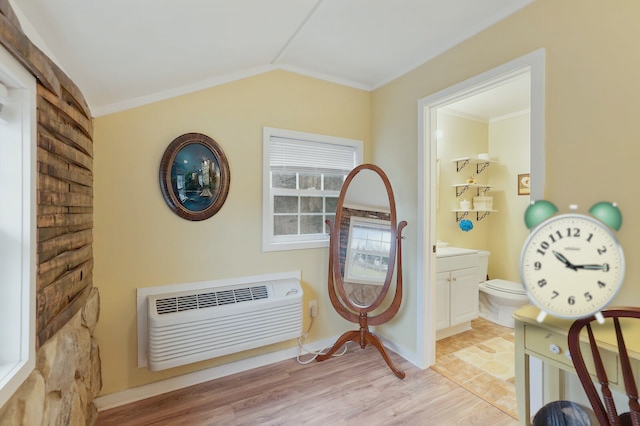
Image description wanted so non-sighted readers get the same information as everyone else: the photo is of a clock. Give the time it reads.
10:15
